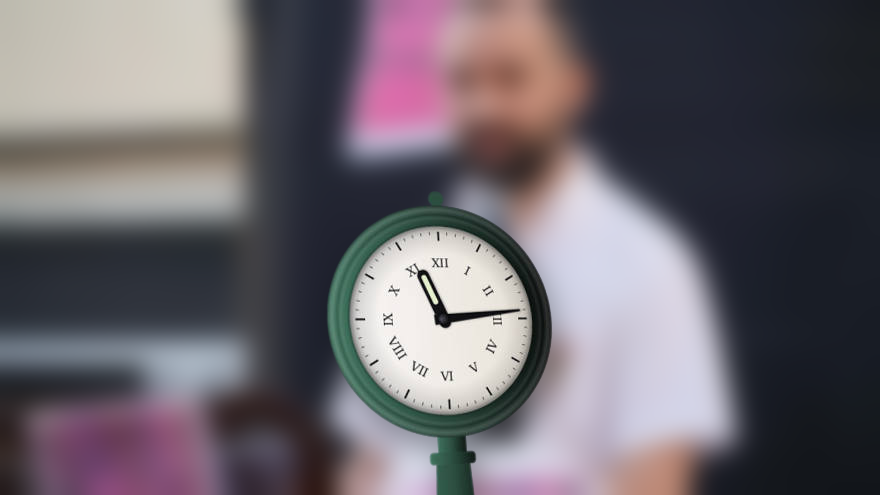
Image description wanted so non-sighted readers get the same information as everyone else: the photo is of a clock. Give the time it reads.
11:14
